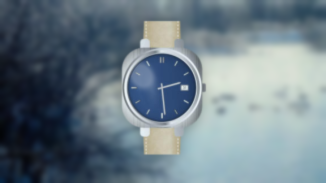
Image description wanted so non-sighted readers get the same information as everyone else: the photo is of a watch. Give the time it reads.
2:29
